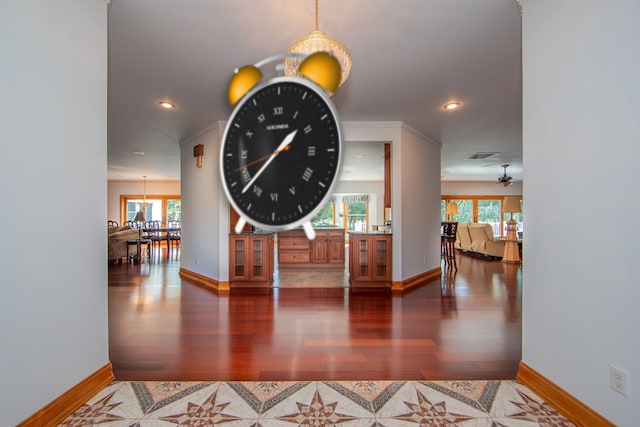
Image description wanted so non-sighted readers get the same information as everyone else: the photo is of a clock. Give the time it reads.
1:37:42
